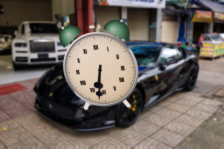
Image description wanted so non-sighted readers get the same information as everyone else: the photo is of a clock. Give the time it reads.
6:32
